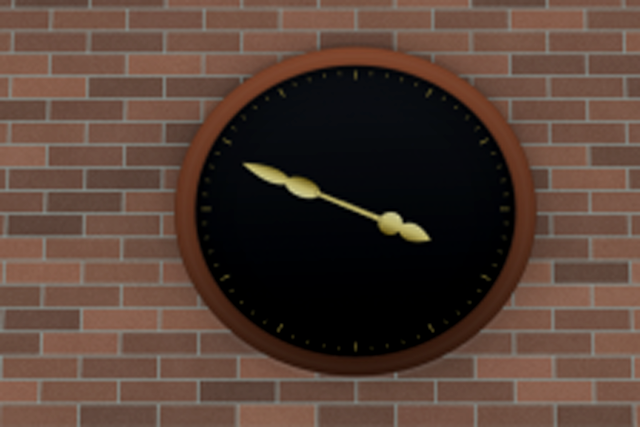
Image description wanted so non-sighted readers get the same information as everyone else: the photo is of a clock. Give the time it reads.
3:49
